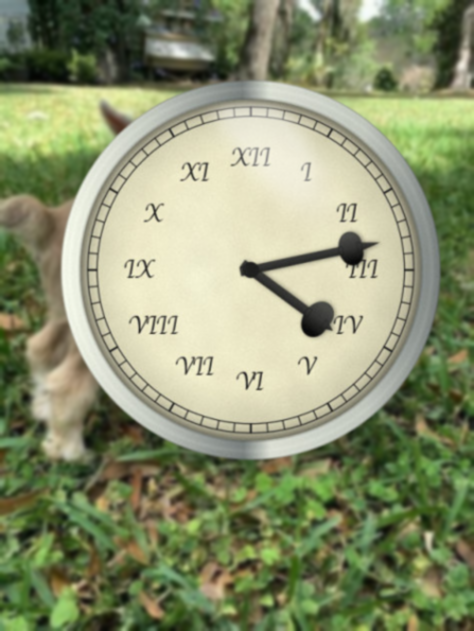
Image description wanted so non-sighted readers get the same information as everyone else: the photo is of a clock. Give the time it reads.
4:13
